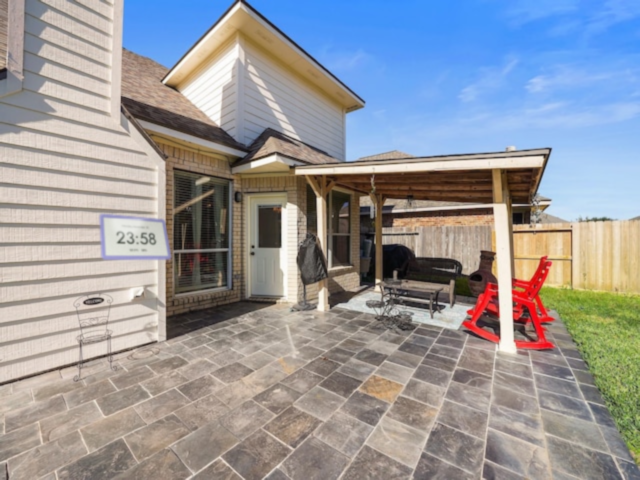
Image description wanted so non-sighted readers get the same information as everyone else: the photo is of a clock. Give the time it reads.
23:58
